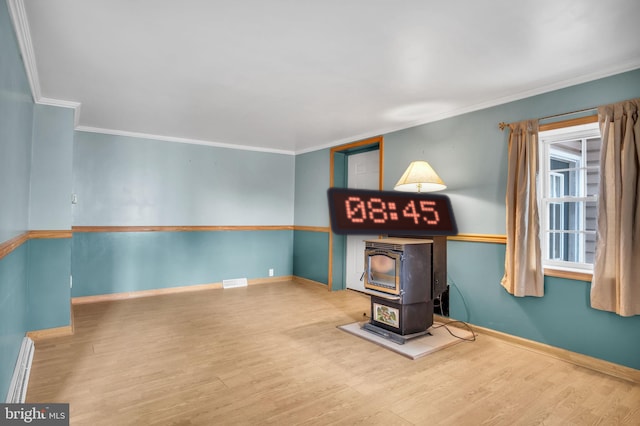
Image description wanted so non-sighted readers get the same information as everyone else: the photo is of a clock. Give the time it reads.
8:45
